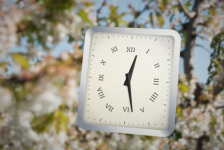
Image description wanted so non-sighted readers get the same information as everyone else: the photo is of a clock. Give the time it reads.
12:28
